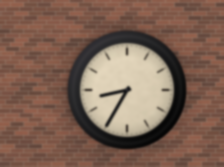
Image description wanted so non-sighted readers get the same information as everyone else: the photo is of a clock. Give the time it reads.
8:35
